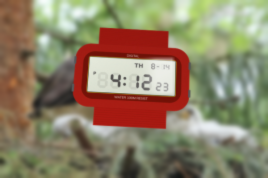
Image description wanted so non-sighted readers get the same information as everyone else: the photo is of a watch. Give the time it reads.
4:12:23
